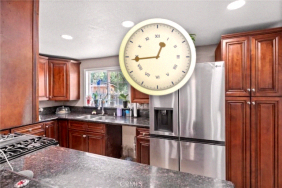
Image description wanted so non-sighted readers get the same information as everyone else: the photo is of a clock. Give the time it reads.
12:44
